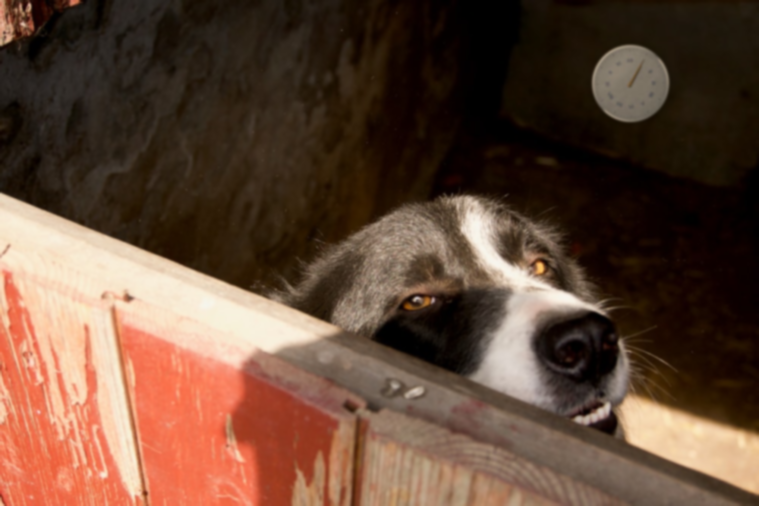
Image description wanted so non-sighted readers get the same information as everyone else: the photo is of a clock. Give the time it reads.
1:05
